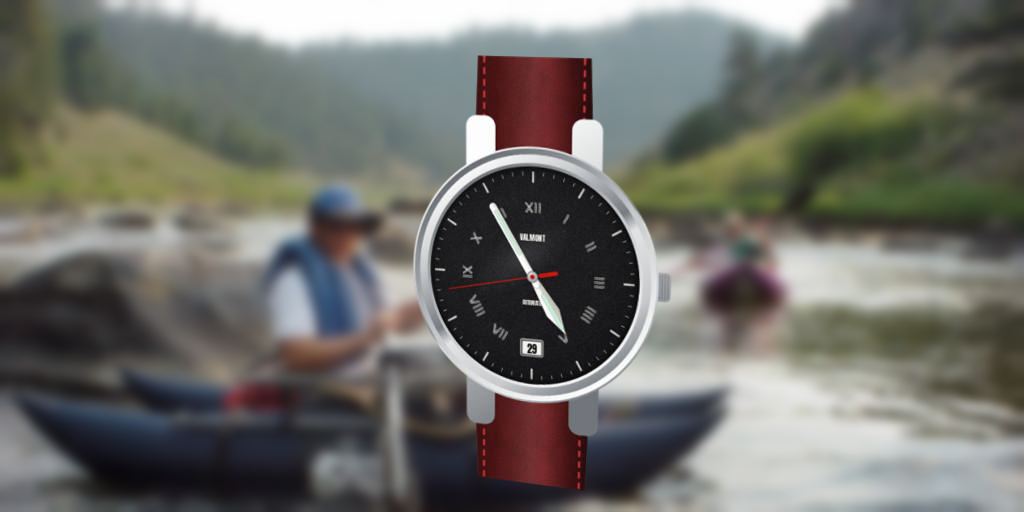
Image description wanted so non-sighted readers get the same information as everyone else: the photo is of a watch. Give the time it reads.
4:54:43
